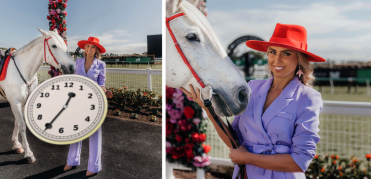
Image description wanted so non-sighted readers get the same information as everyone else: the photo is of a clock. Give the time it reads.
12:35
